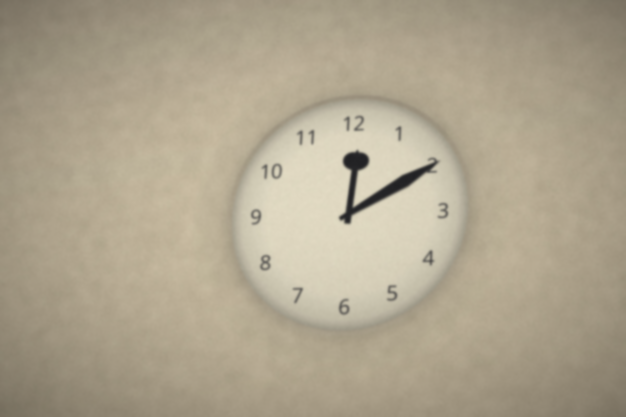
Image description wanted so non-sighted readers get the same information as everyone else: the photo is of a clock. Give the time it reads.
12:10
